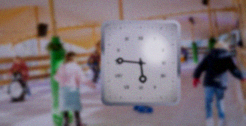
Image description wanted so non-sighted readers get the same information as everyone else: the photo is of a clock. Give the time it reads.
5:46
